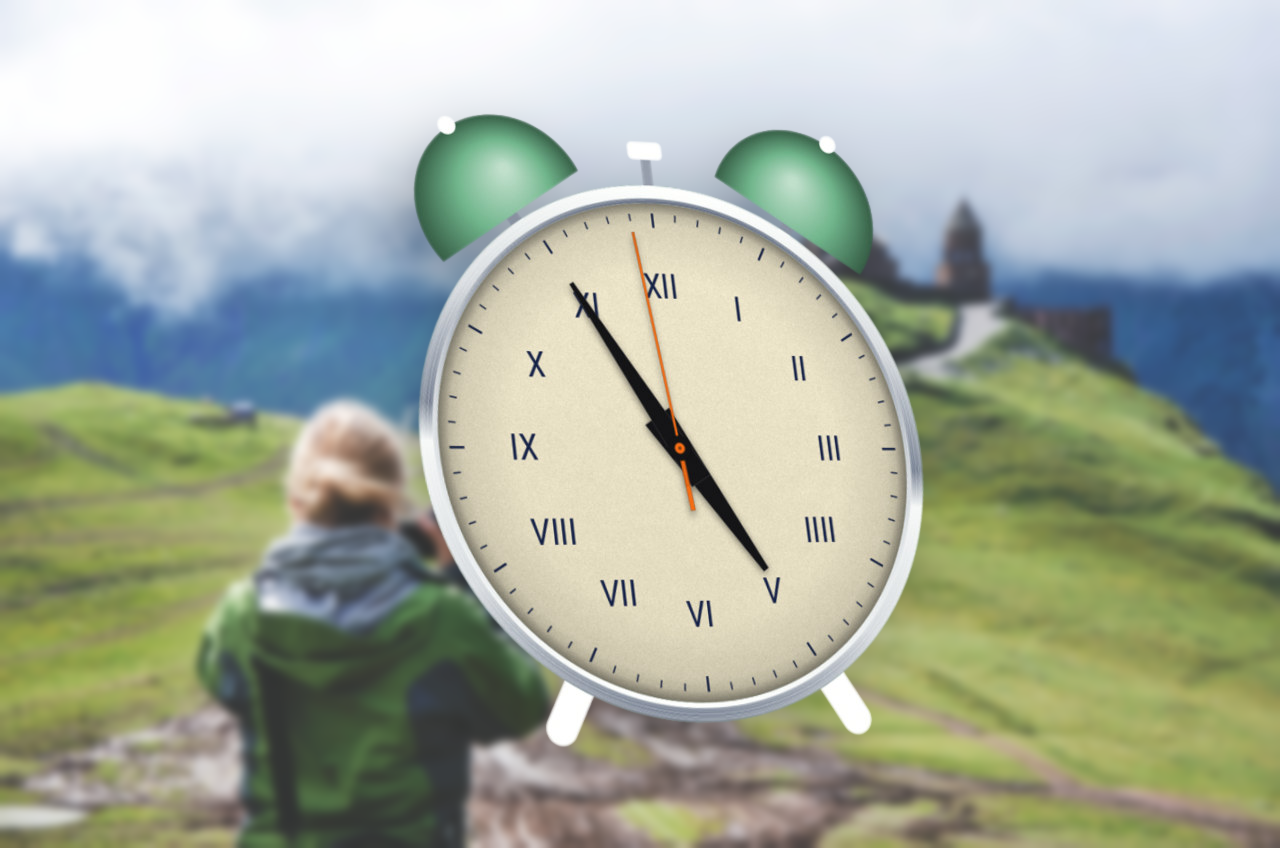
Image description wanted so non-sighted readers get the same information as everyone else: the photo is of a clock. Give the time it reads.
4:54:59
